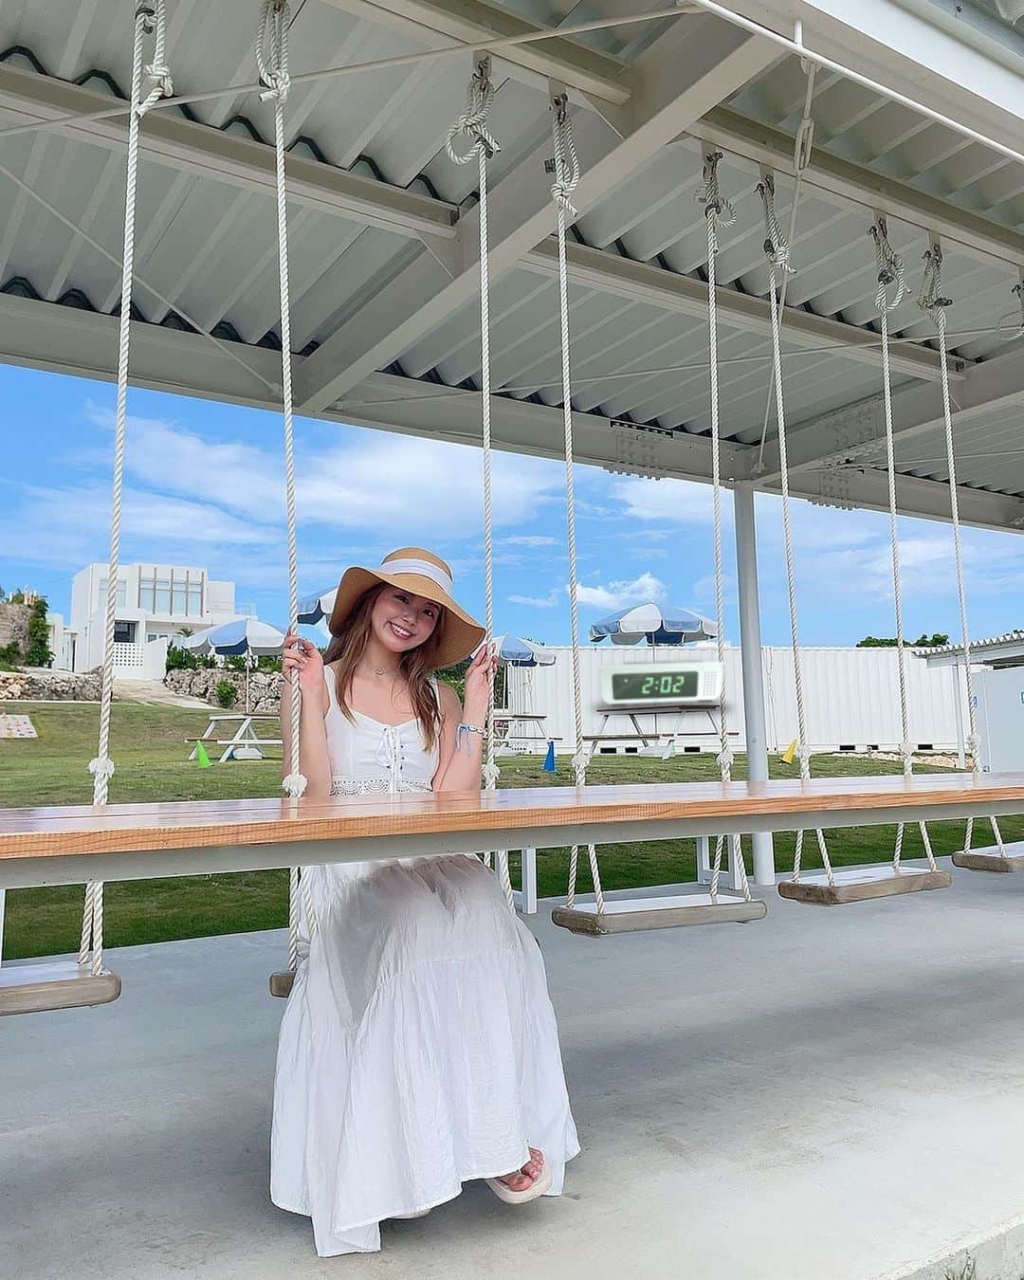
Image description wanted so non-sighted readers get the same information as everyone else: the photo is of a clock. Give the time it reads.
2:02
